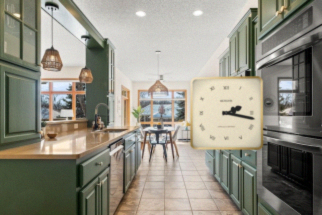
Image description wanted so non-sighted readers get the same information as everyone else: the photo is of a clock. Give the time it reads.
2:17
